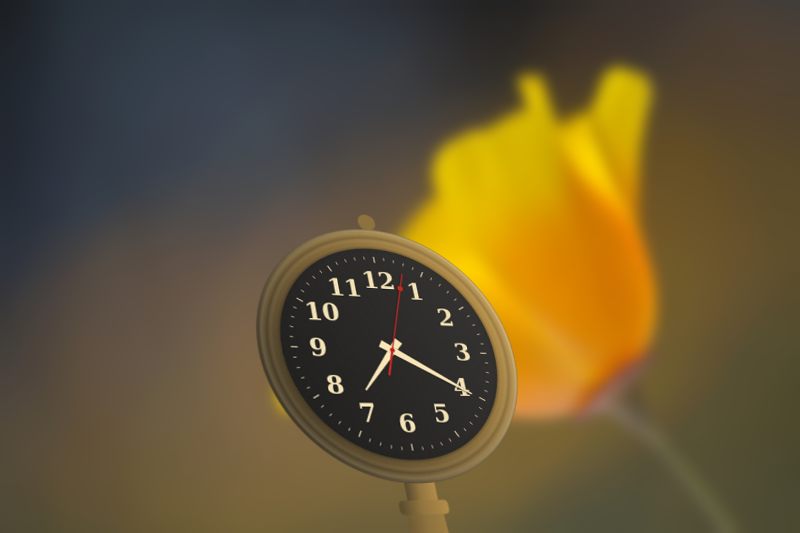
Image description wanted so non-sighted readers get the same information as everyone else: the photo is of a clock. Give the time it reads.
7:20:03
